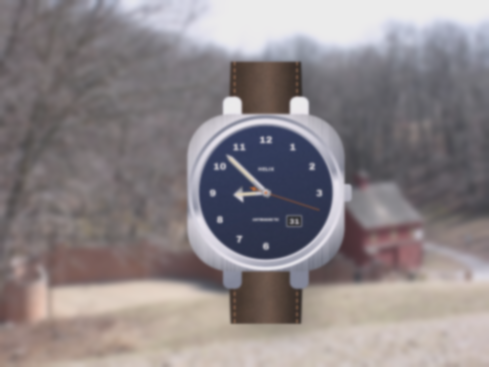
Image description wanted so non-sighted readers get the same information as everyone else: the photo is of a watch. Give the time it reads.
8:52:18
